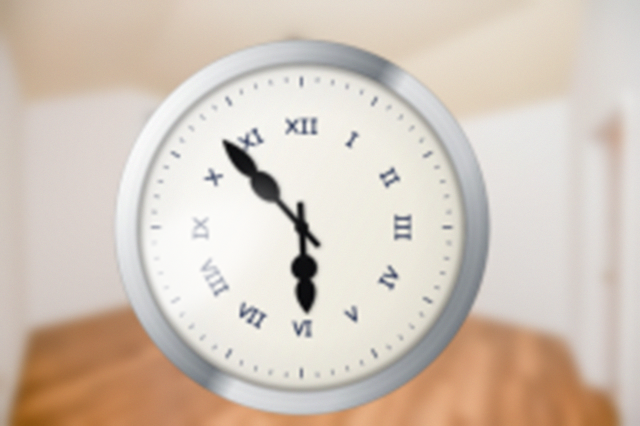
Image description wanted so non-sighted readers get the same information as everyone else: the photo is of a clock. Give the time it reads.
5:53
